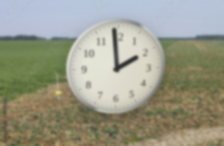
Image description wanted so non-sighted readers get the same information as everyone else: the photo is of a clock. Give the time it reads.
1:59
